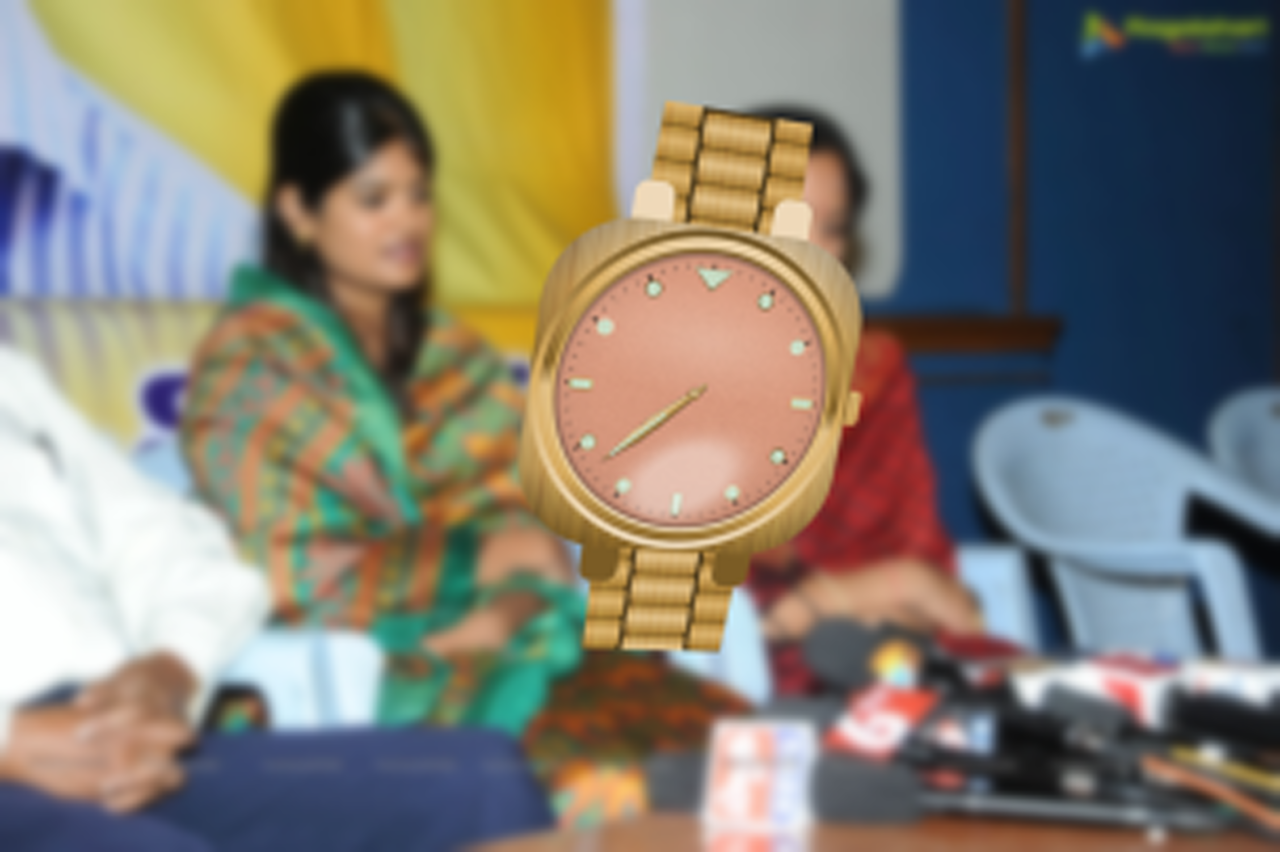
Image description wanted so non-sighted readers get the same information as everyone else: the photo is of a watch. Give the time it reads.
7:38
